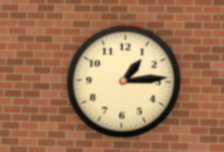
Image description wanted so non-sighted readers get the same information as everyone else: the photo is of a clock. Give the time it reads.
1:14
